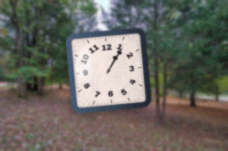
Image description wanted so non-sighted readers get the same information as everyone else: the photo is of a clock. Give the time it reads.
1:06
